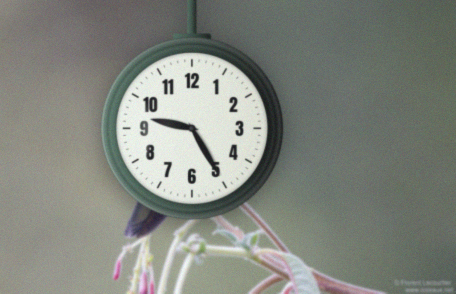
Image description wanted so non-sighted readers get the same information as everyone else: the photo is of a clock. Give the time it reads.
9:25
